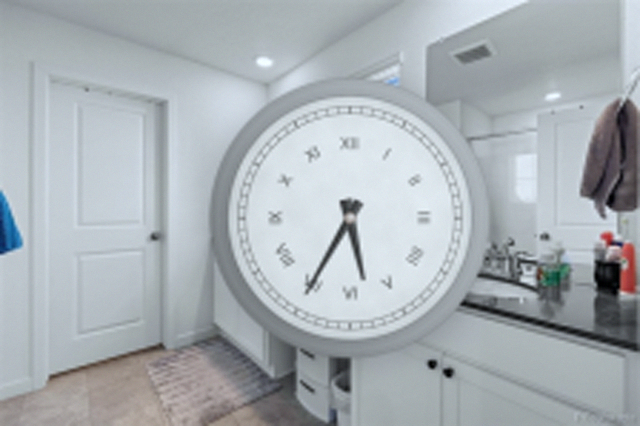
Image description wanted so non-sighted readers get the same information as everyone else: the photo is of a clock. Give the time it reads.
5:35
